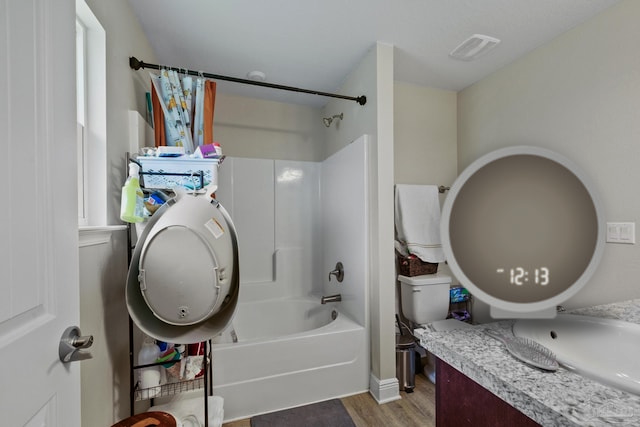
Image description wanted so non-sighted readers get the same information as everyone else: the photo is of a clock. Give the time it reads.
12:13
